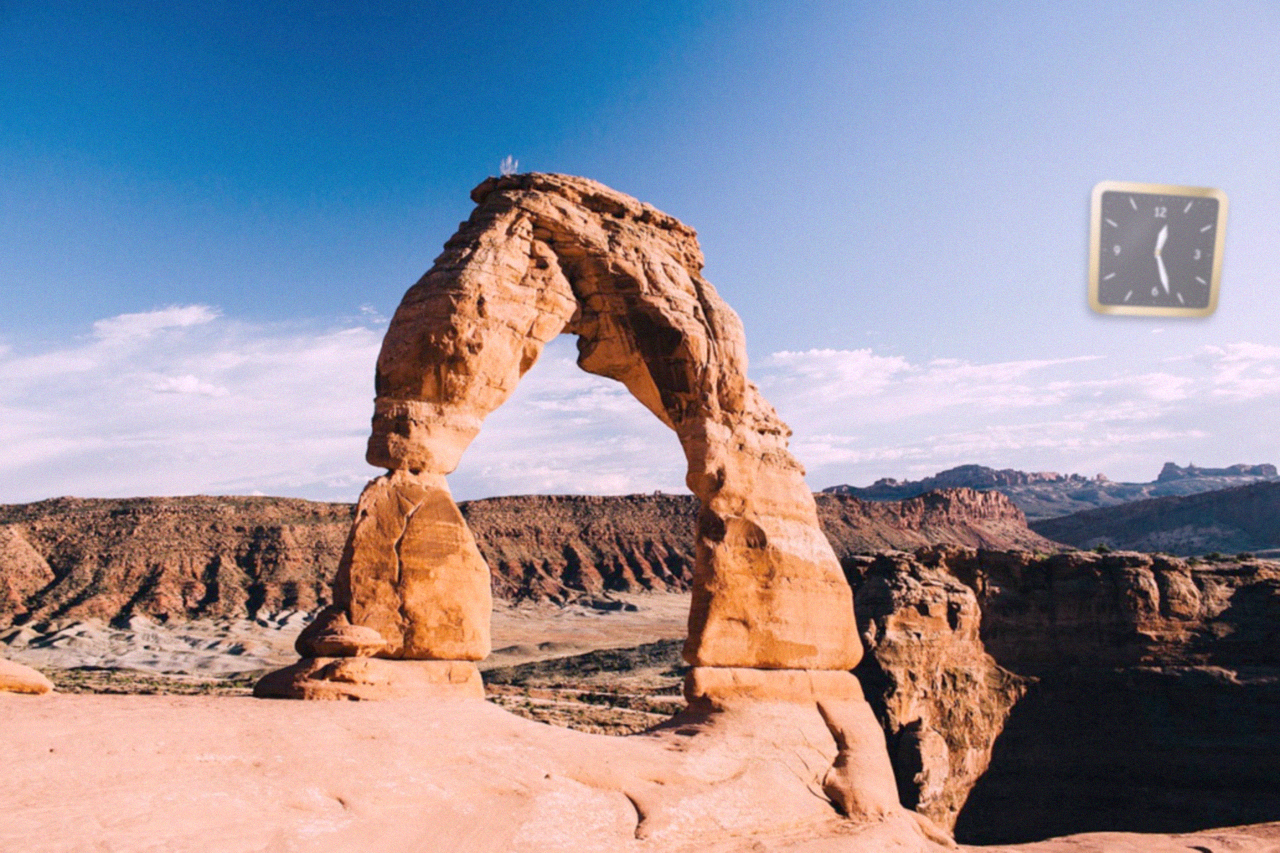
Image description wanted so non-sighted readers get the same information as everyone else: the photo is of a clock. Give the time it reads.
12:27
